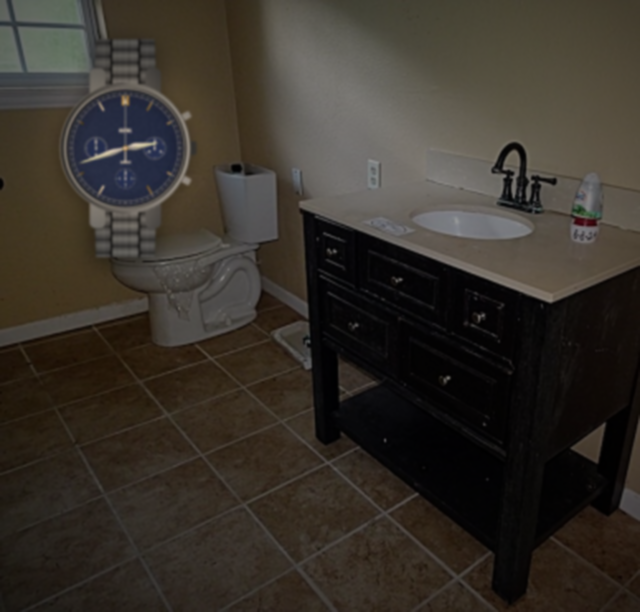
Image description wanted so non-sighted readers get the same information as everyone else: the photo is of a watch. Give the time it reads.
2:42
